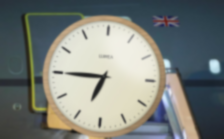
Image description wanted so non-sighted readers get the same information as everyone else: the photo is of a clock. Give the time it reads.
6:45
